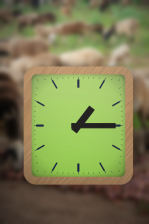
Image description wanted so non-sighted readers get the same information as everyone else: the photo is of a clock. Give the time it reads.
1:15
